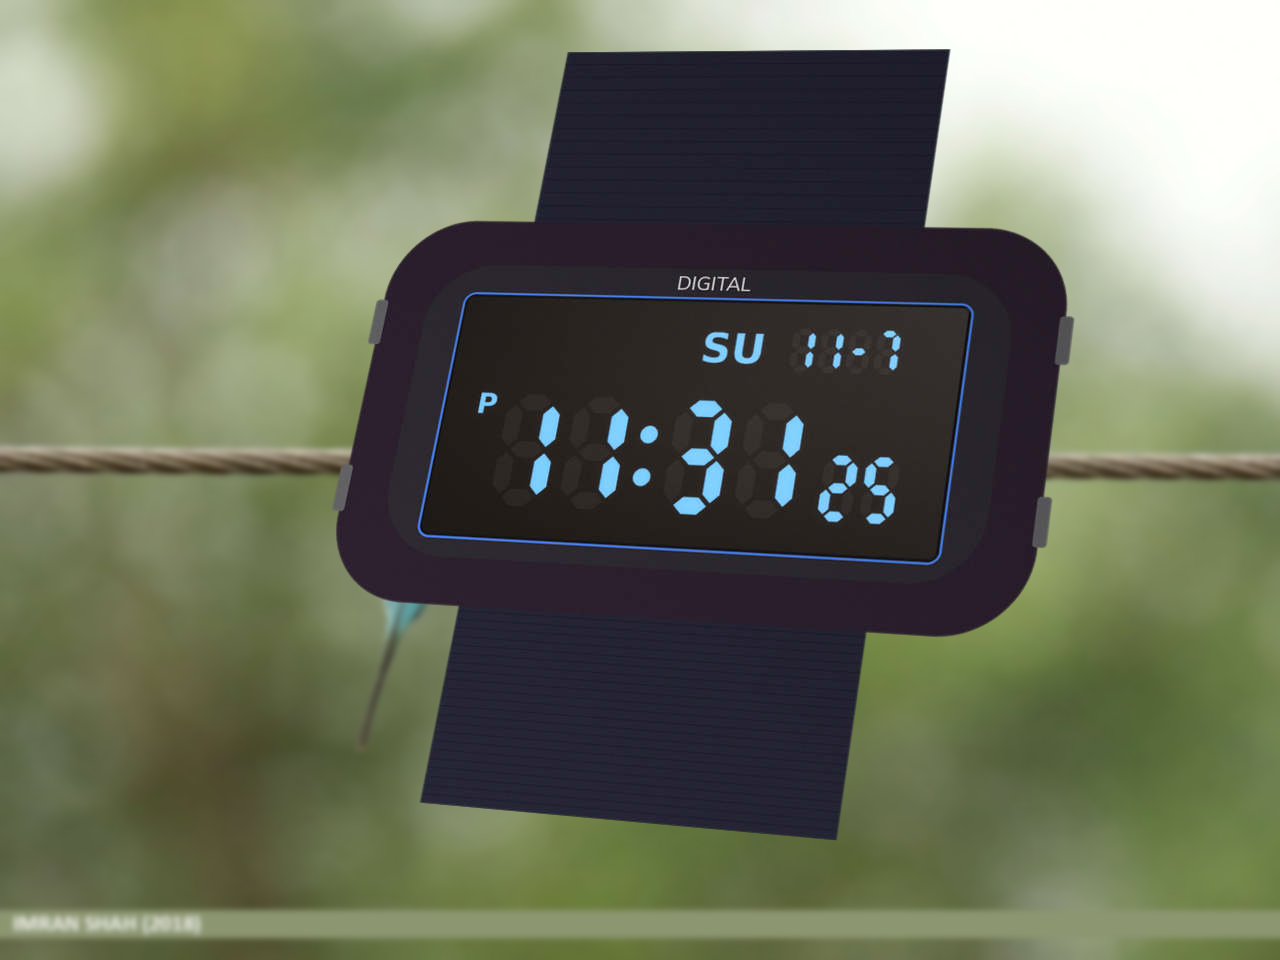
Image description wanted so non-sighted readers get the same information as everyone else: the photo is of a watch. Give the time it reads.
11:31:25
